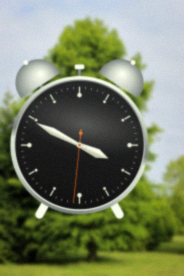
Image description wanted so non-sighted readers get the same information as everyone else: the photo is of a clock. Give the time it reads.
3:49:31
